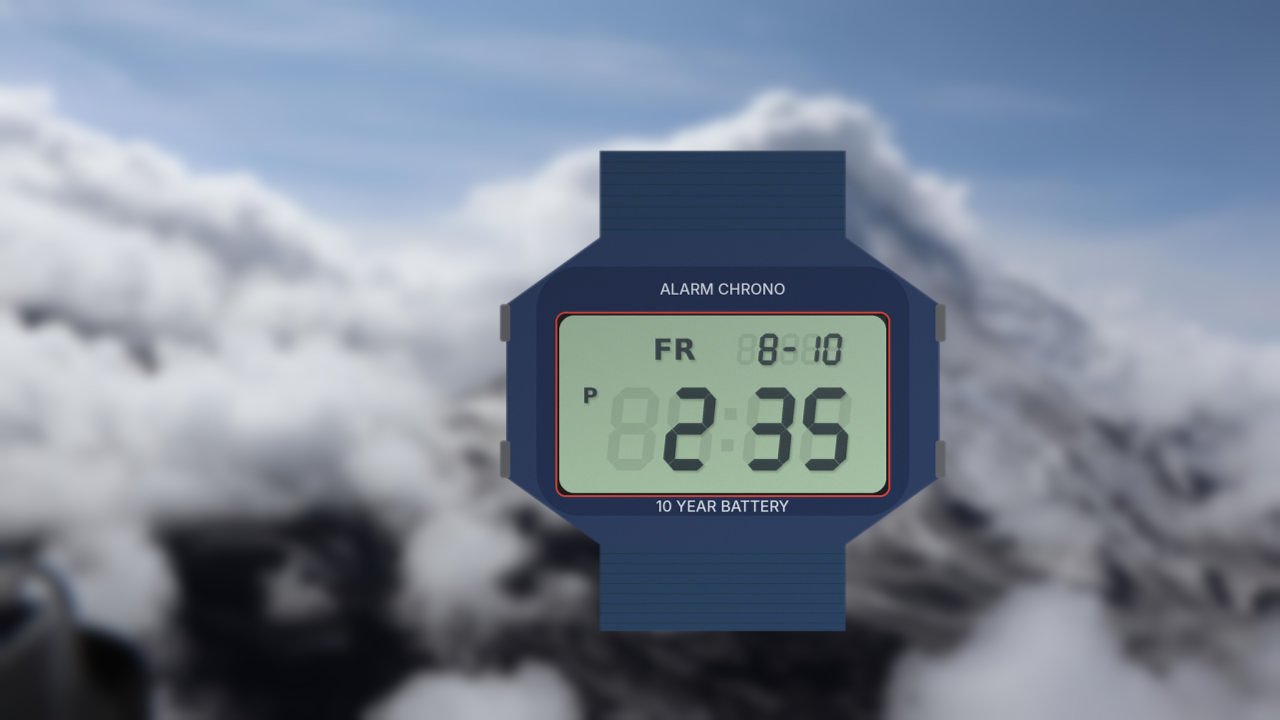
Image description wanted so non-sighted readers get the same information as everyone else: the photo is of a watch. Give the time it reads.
2:35
